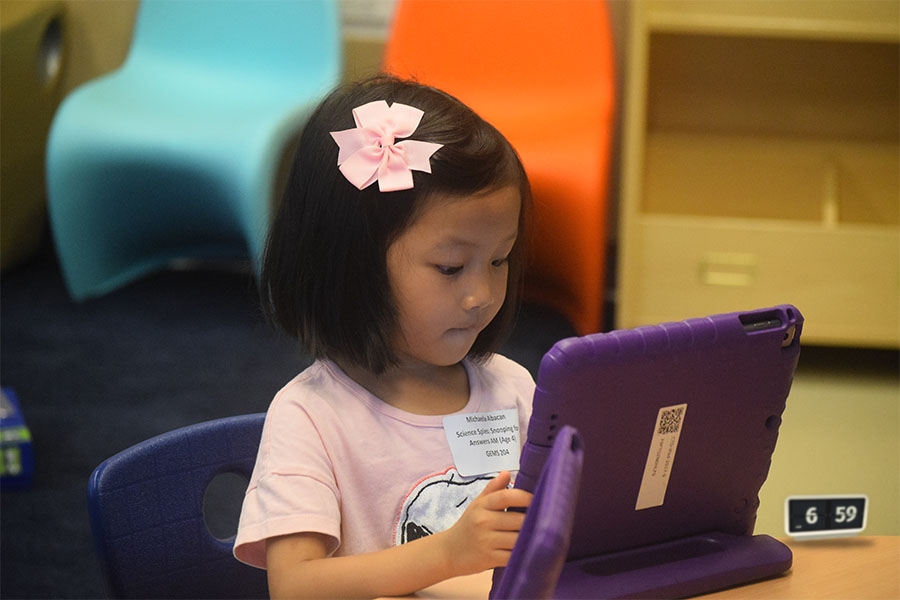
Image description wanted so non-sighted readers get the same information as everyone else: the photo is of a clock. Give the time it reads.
6:59
